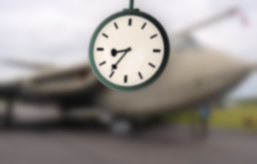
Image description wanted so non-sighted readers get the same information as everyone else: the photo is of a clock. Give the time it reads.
8:36
